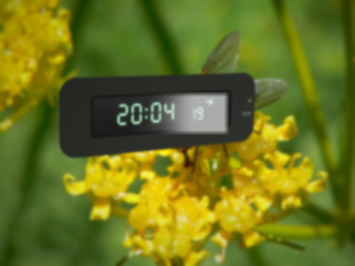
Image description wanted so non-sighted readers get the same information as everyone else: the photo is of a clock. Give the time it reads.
20:04
